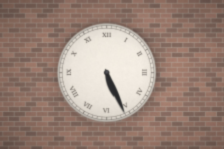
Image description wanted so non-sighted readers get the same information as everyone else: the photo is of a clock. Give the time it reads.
5:26
